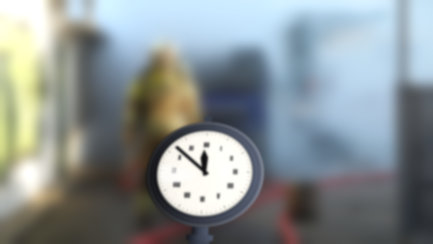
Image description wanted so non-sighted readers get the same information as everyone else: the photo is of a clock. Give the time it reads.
11:52
